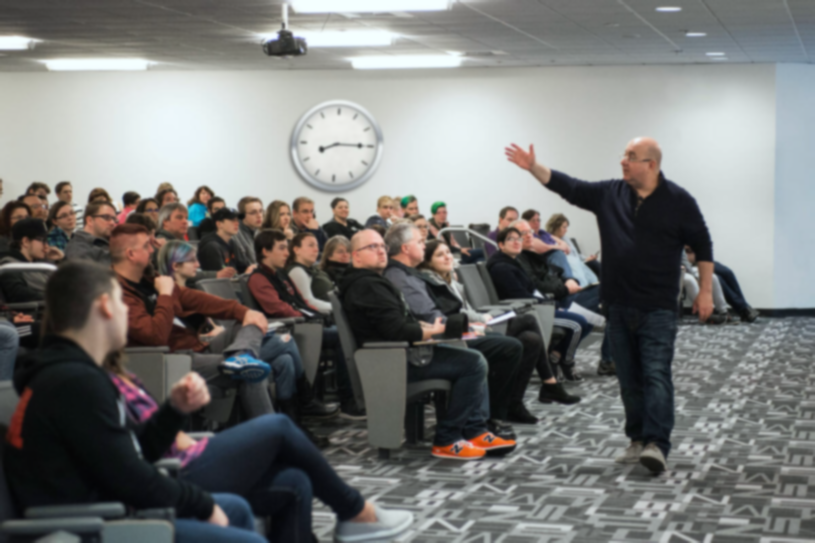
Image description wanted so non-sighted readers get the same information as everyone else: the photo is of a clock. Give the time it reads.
8:15
